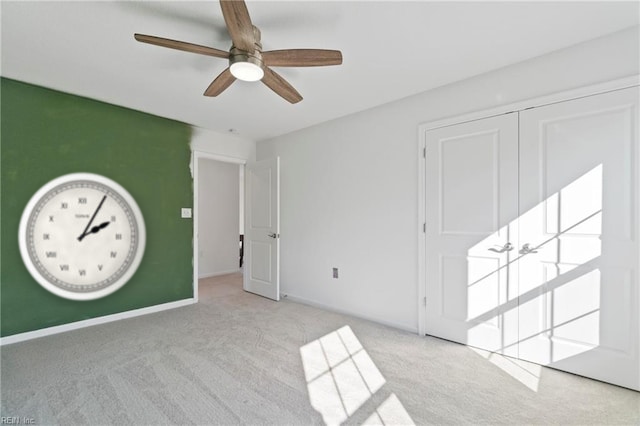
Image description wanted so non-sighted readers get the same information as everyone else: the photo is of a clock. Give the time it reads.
2:05
